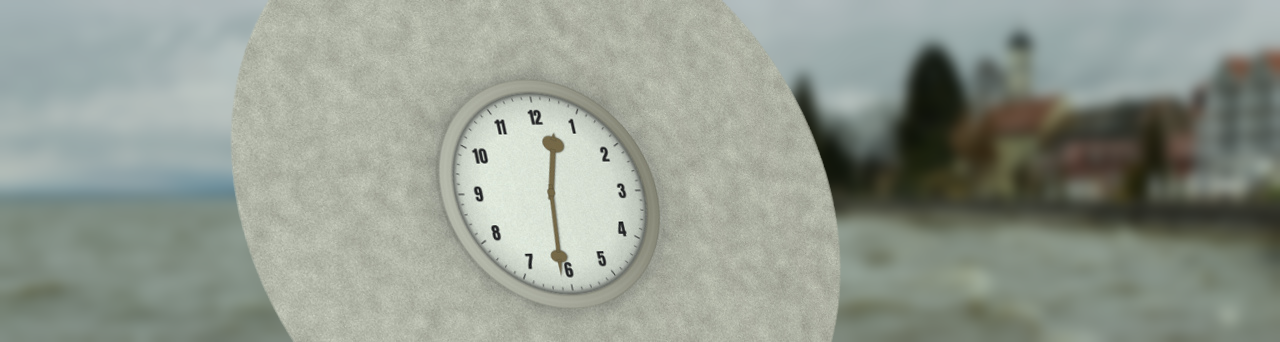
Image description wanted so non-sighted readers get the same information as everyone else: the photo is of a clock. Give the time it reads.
12:31
